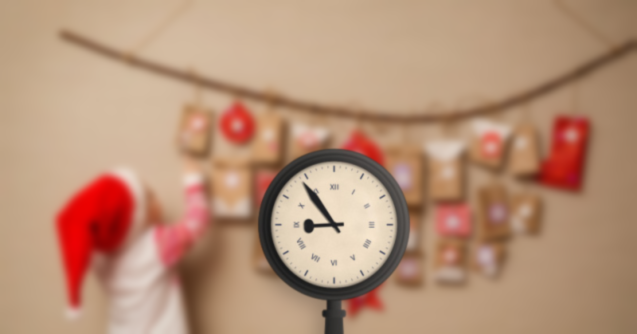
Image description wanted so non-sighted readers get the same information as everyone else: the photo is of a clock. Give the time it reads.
8:54
